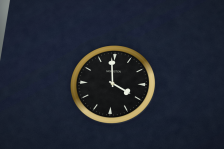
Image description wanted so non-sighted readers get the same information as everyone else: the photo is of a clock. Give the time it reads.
3:59
